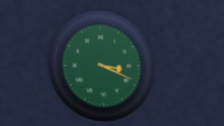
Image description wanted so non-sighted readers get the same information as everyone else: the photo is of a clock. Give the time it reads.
3:19
